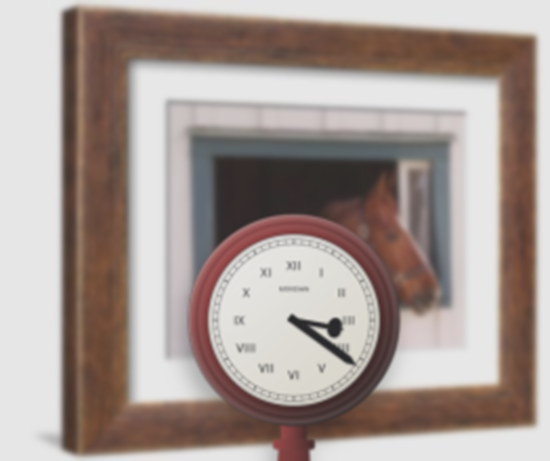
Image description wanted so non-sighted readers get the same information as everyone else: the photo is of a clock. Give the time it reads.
3:21
